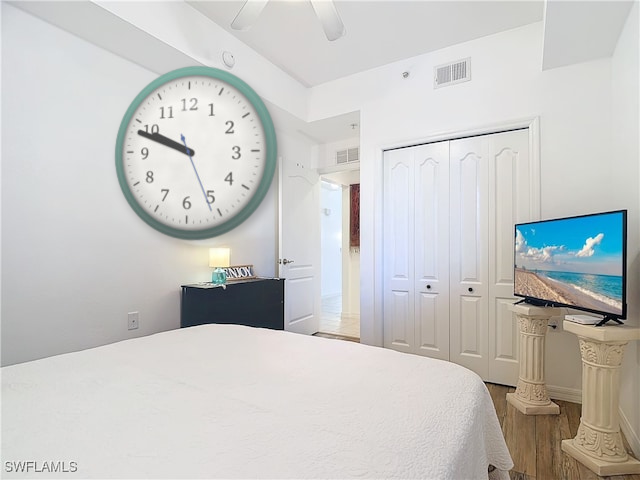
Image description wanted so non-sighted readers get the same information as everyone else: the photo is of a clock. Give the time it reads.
9:48:26
